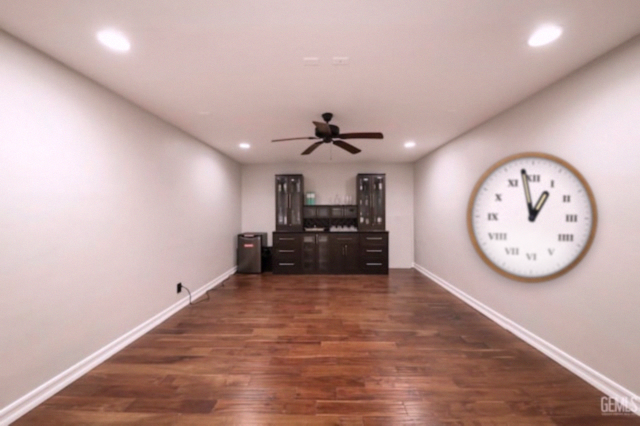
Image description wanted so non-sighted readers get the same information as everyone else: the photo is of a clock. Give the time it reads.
12:58
